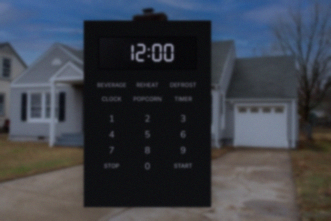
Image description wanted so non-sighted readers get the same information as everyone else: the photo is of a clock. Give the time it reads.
12:00
